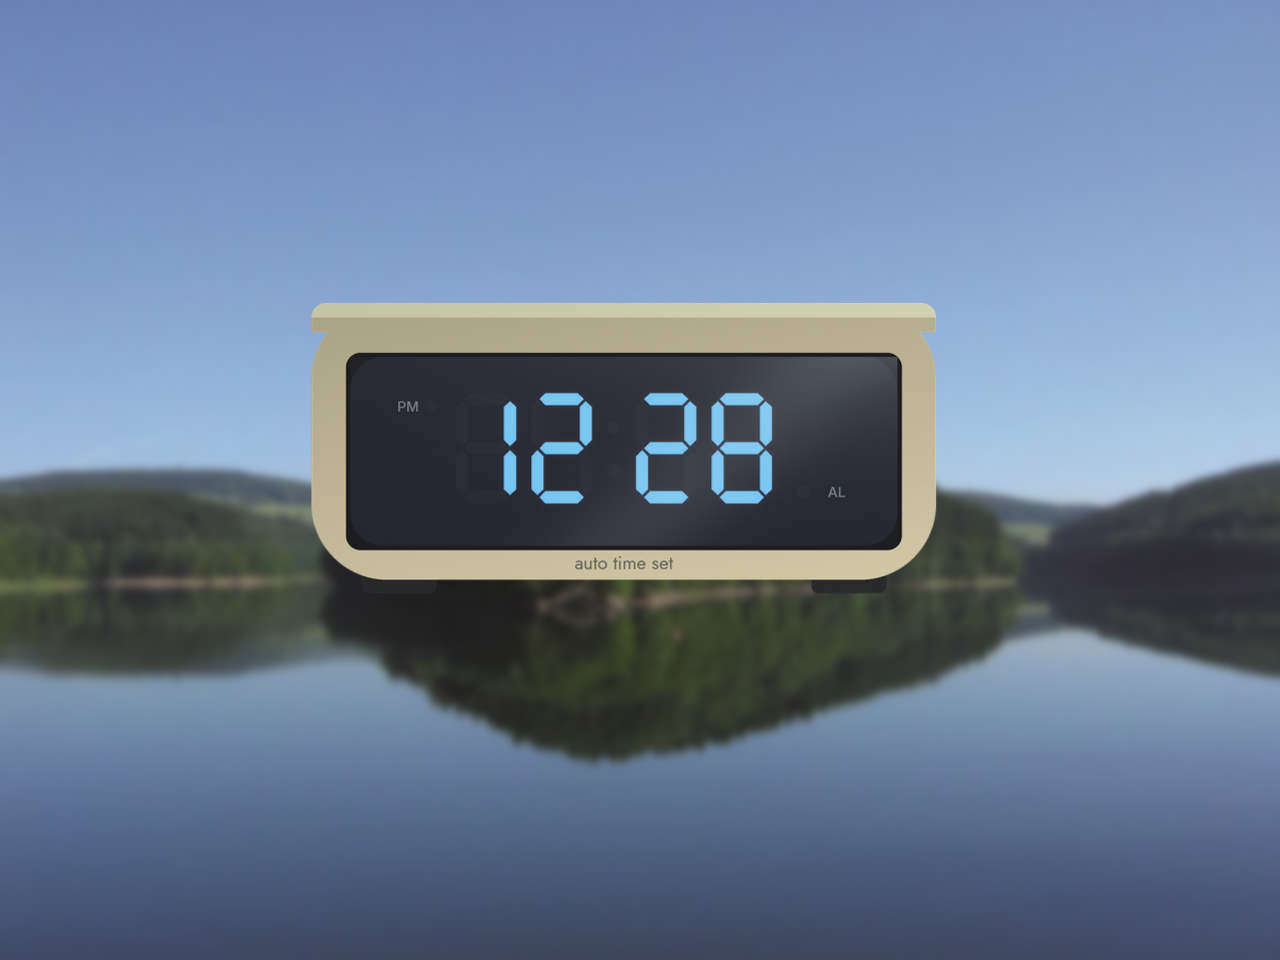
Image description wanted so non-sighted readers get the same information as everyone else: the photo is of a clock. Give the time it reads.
12:28
